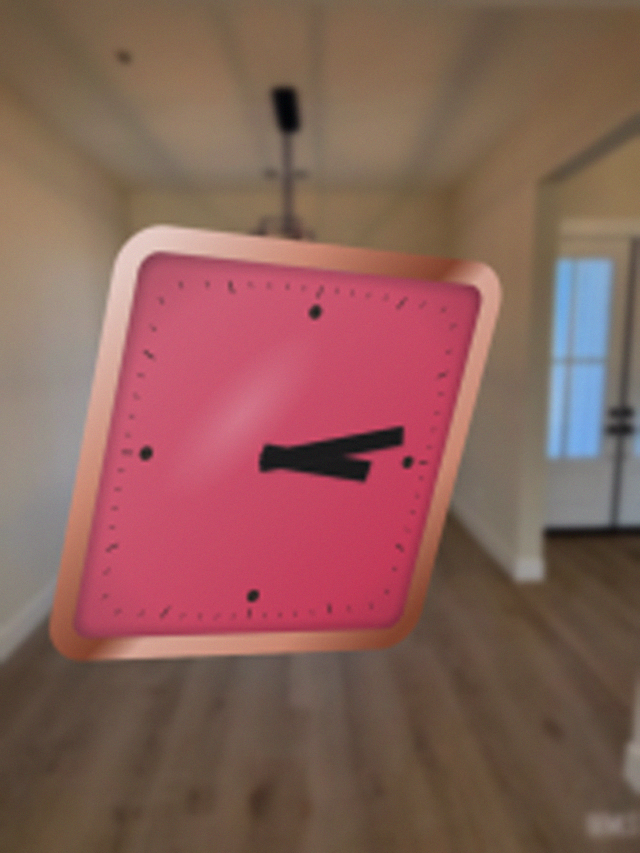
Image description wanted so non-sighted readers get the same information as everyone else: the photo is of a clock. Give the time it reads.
3:13
